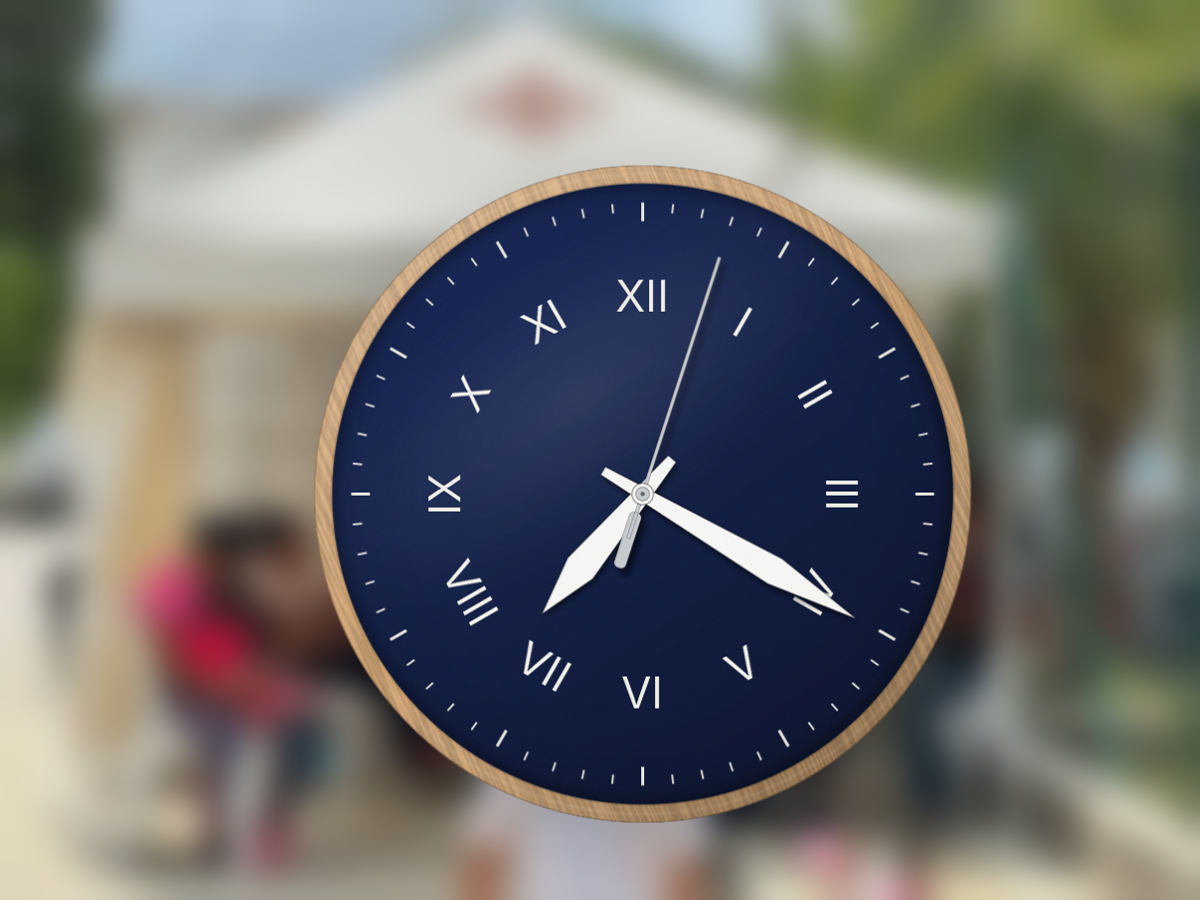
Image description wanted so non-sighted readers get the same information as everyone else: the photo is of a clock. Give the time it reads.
7:20:03
